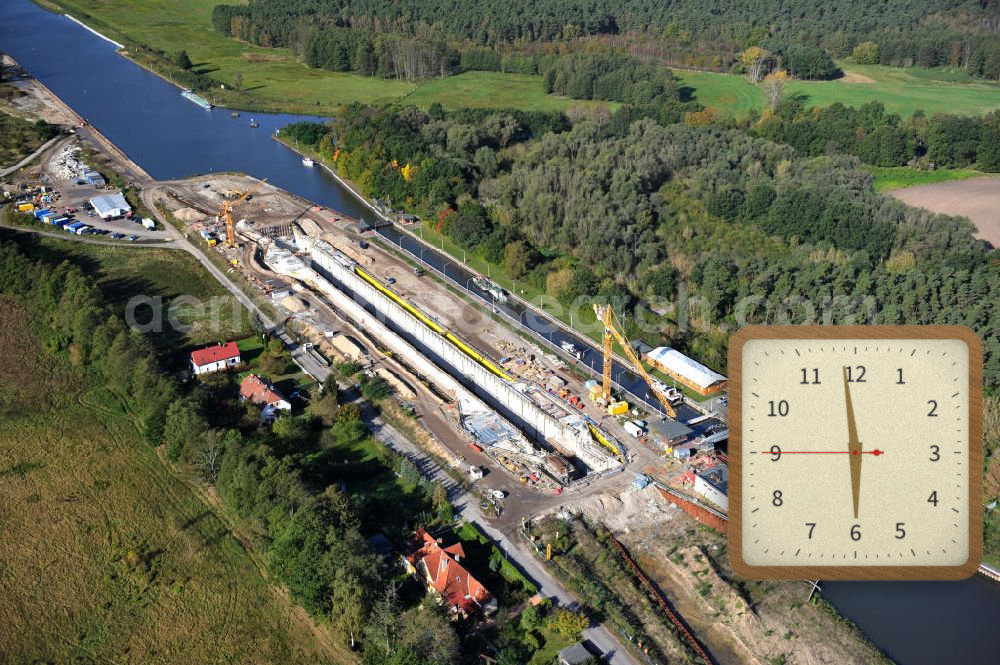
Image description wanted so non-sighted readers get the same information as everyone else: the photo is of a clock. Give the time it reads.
5:58:45
